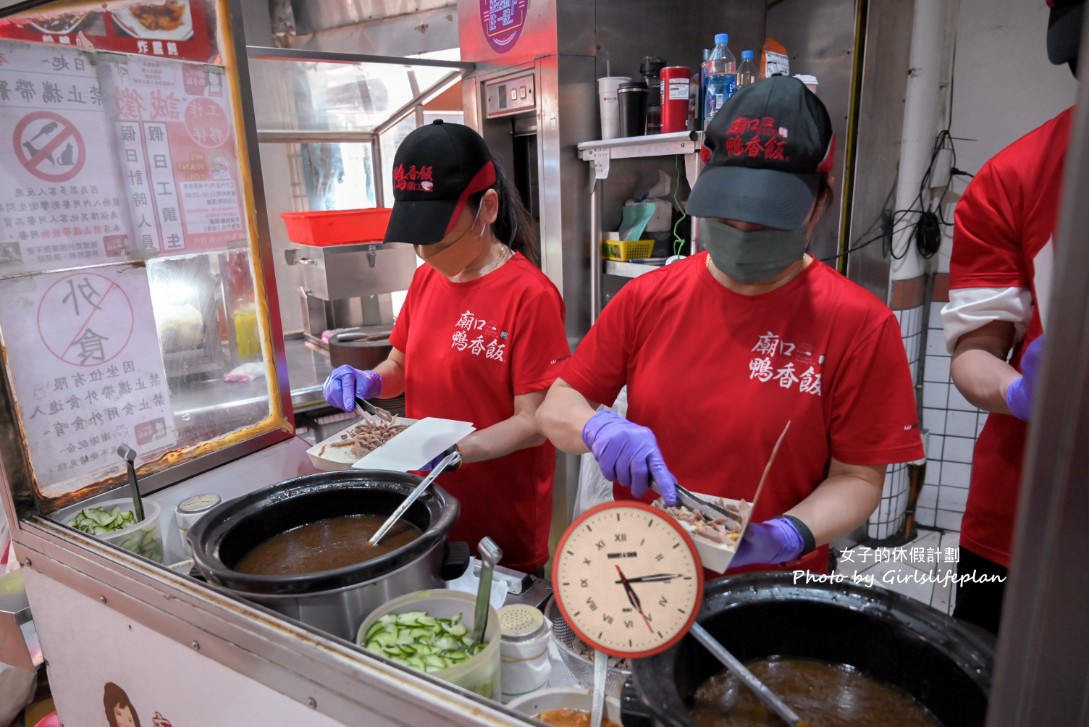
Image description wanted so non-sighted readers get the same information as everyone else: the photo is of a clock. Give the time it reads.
5:14:26
